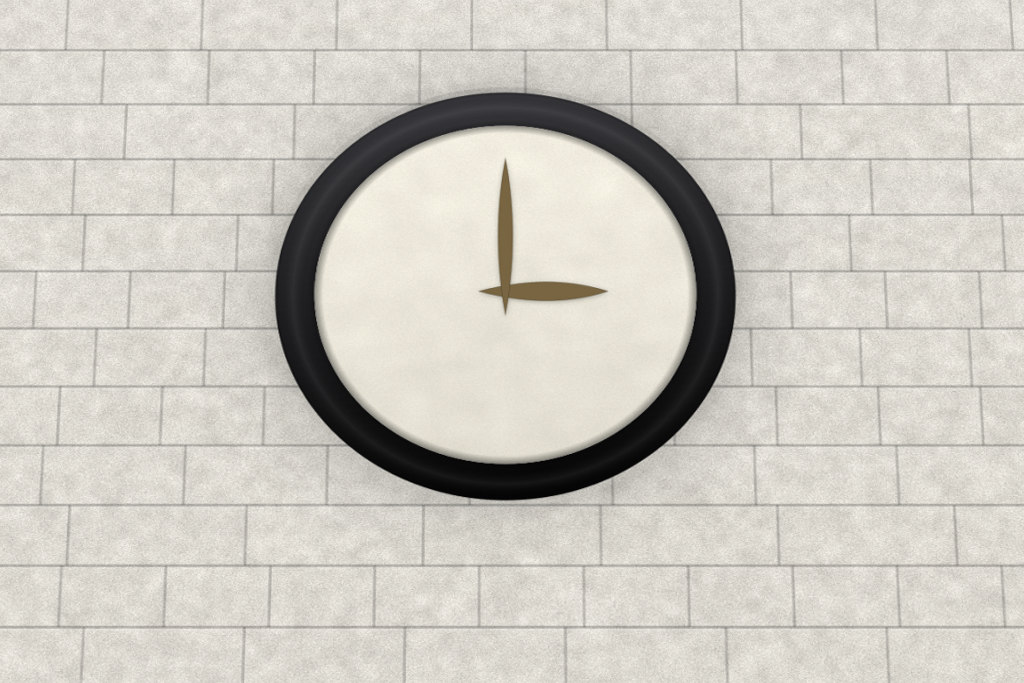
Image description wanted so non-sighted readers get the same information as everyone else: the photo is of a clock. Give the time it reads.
3:00
